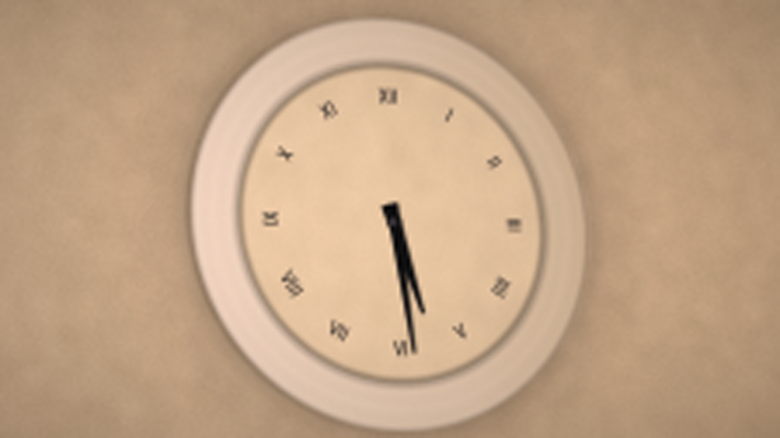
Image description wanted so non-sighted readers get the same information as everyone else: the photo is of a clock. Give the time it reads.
5:29
